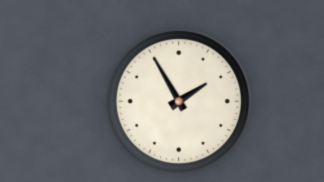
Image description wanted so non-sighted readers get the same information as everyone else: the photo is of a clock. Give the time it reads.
1:55
